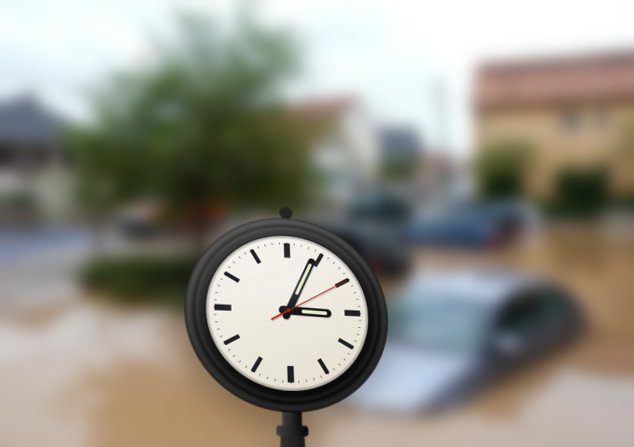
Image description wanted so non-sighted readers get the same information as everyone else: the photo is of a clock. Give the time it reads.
3:04:10
